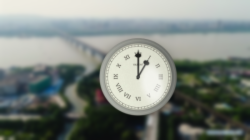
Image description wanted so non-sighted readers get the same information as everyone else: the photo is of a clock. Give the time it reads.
1:00
